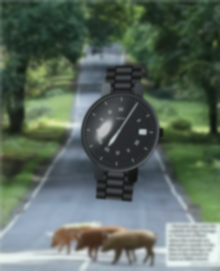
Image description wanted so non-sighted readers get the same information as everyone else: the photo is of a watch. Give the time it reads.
7:05
